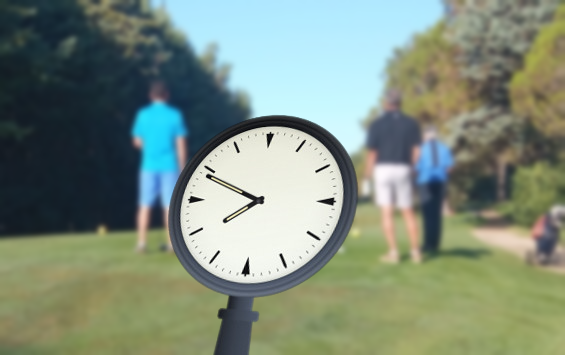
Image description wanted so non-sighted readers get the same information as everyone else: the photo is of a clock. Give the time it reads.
7:49
